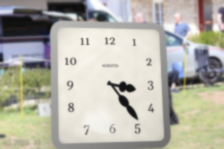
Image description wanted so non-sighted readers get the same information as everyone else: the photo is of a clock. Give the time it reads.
3:24
